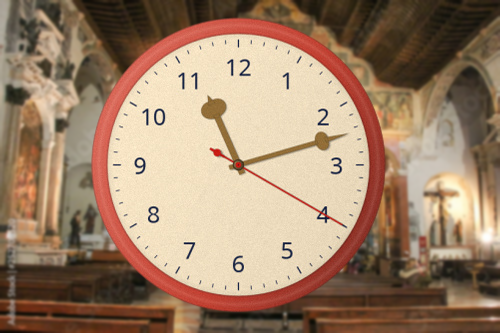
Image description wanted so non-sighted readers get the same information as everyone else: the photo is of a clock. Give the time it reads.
11:12:20
